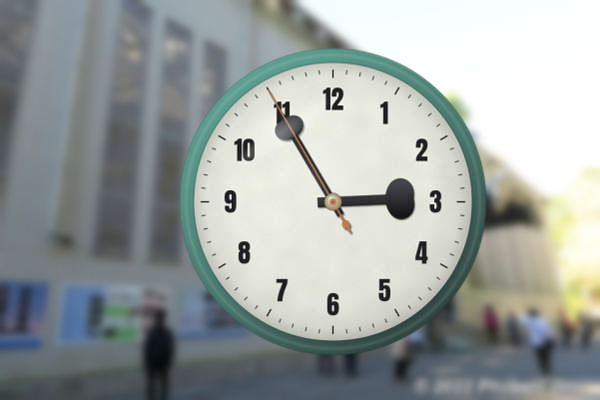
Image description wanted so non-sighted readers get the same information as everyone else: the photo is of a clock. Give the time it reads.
2:54:55
